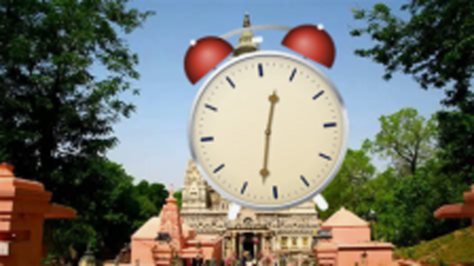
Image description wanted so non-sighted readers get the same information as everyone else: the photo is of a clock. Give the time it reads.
12:32
